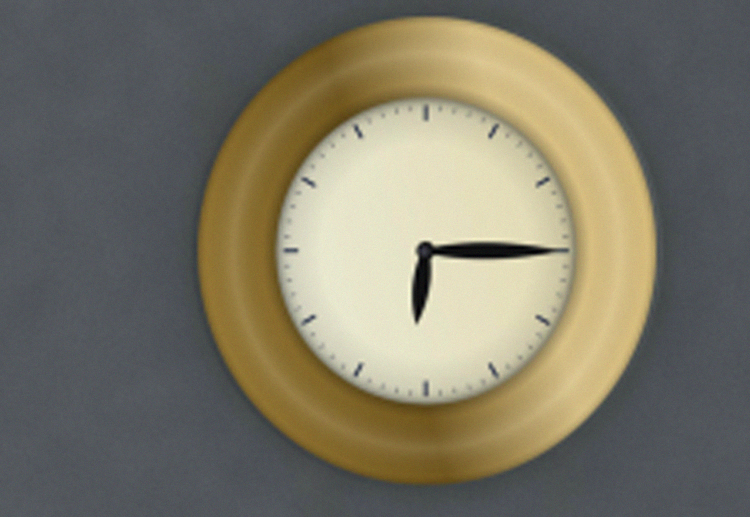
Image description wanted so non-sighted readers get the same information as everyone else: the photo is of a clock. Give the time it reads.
6:15
